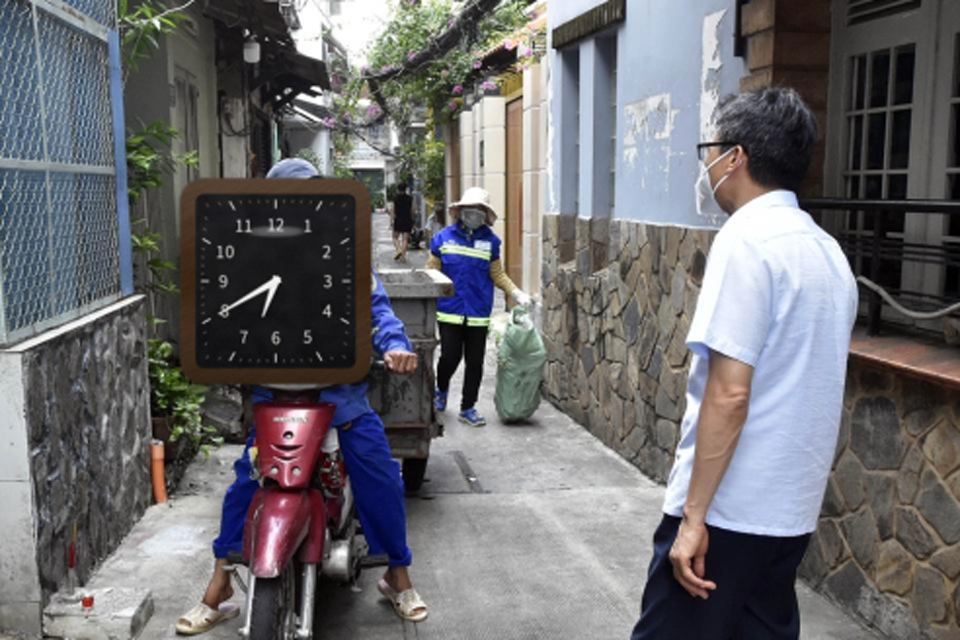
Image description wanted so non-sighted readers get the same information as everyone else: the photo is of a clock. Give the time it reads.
6:40
